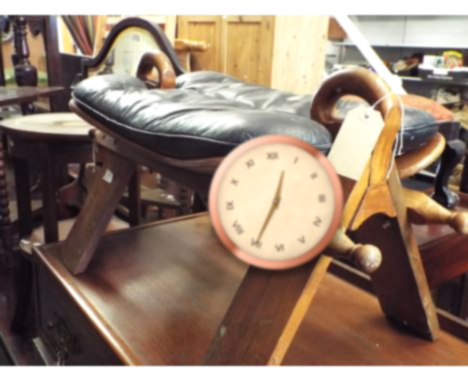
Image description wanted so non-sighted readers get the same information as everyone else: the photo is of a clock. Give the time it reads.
12:35
